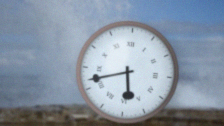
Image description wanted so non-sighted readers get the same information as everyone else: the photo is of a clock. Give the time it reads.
5:42
